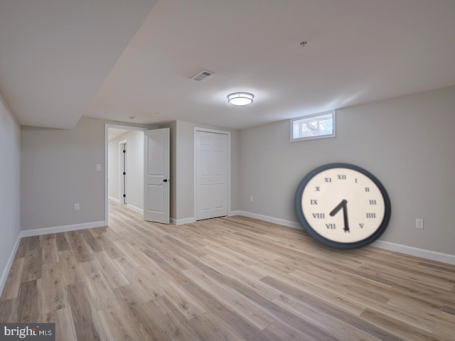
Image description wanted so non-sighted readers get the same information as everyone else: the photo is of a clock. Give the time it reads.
7:30
